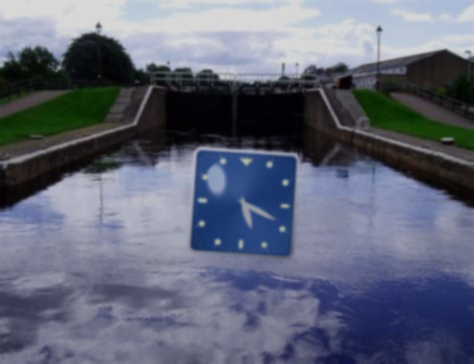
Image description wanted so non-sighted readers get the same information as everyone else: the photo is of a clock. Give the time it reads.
5:19
